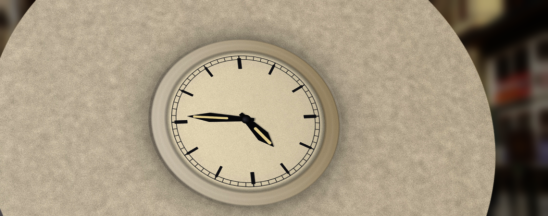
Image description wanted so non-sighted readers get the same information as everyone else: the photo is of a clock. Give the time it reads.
4:46
